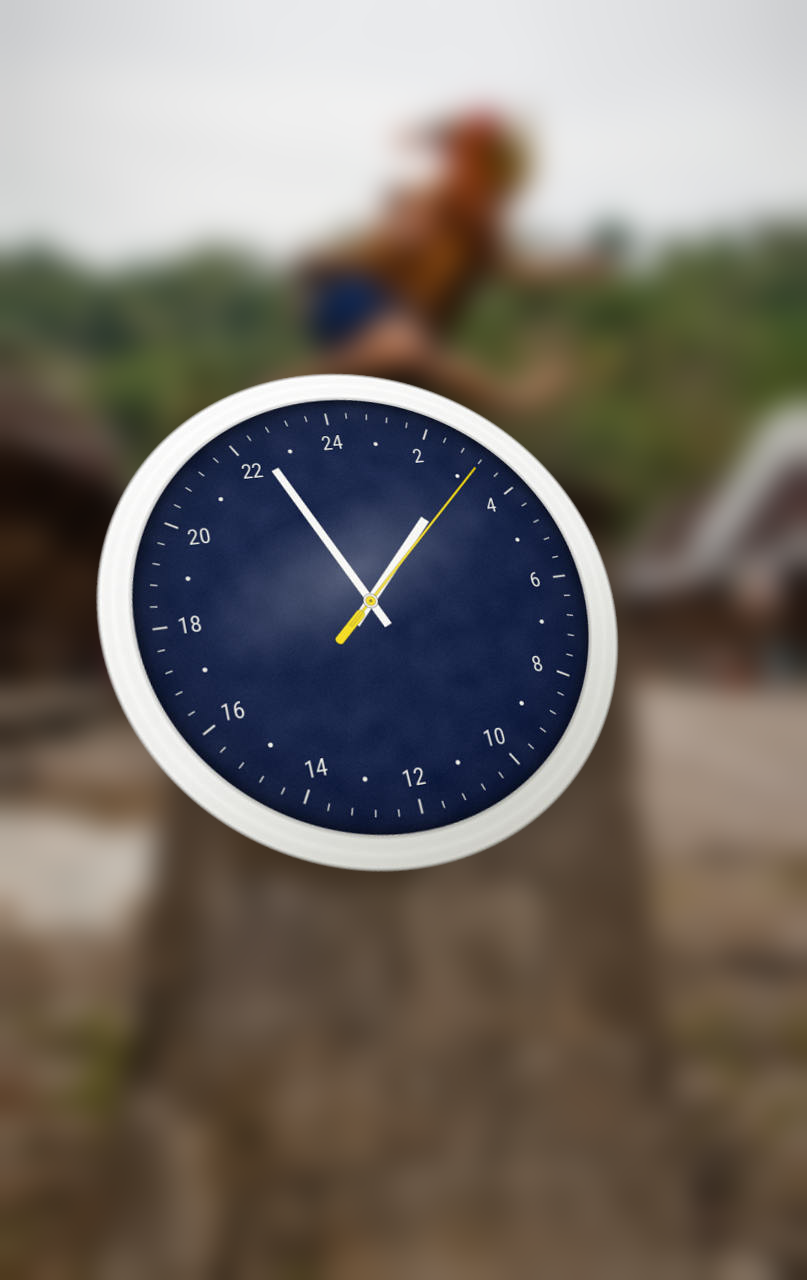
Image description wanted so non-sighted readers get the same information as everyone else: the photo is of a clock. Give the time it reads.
2:56:08
